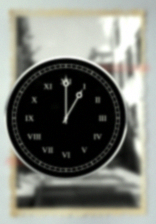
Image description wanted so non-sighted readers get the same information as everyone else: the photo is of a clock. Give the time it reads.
1:00
